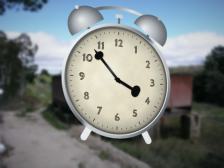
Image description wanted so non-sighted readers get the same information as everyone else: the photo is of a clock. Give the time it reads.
3:53
